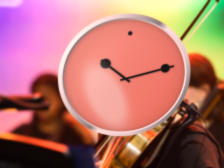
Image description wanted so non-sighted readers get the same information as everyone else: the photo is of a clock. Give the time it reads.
10:12
